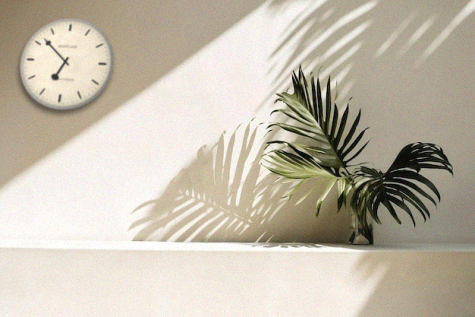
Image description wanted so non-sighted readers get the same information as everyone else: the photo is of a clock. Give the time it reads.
6:52
